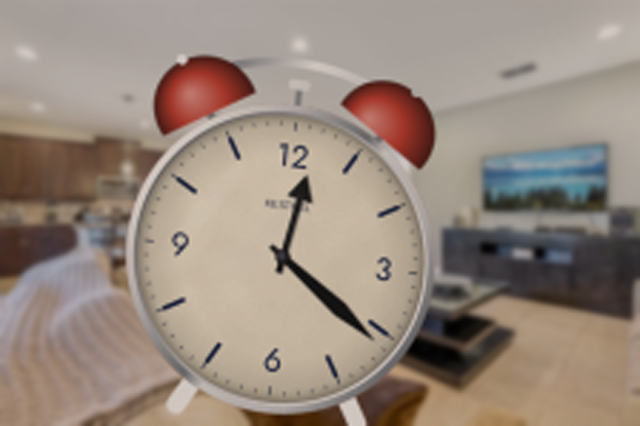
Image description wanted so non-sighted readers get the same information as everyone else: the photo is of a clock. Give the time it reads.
12:21
